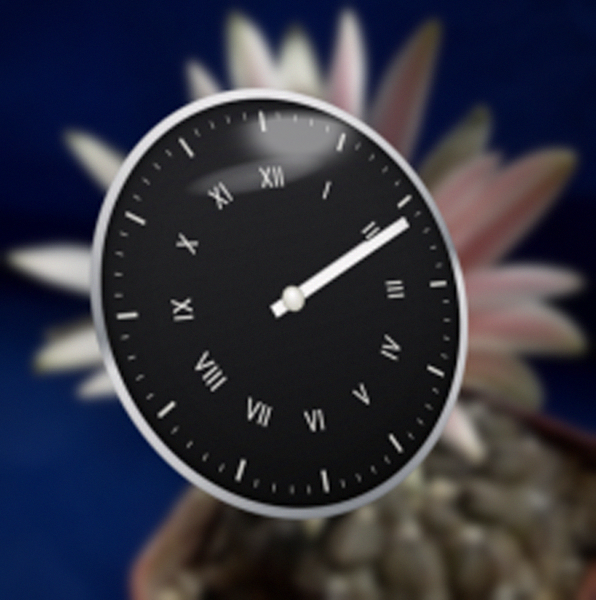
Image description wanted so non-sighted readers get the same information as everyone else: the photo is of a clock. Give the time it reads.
2:11
